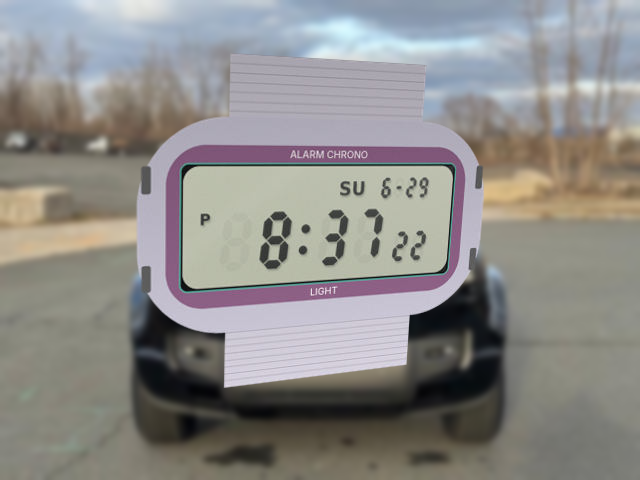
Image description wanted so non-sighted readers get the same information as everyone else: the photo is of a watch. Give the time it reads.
8:37:22
